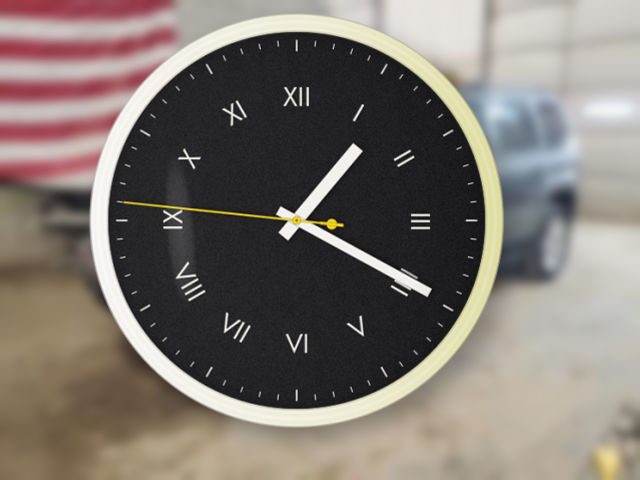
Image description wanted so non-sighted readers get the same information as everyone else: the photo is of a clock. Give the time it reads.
1:19:46
